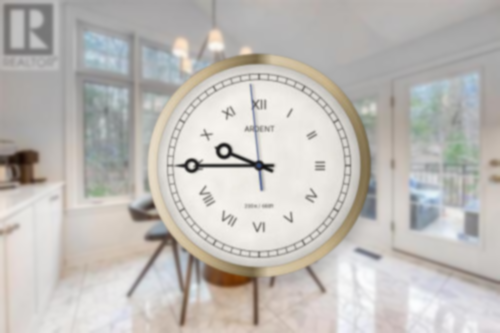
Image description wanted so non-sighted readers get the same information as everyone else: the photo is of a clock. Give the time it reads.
9:44:59
